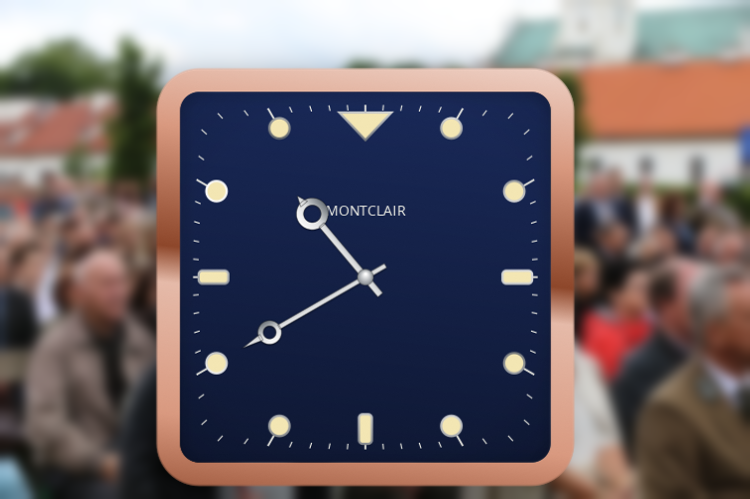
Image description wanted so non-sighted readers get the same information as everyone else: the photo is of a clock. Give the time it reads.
10:40
